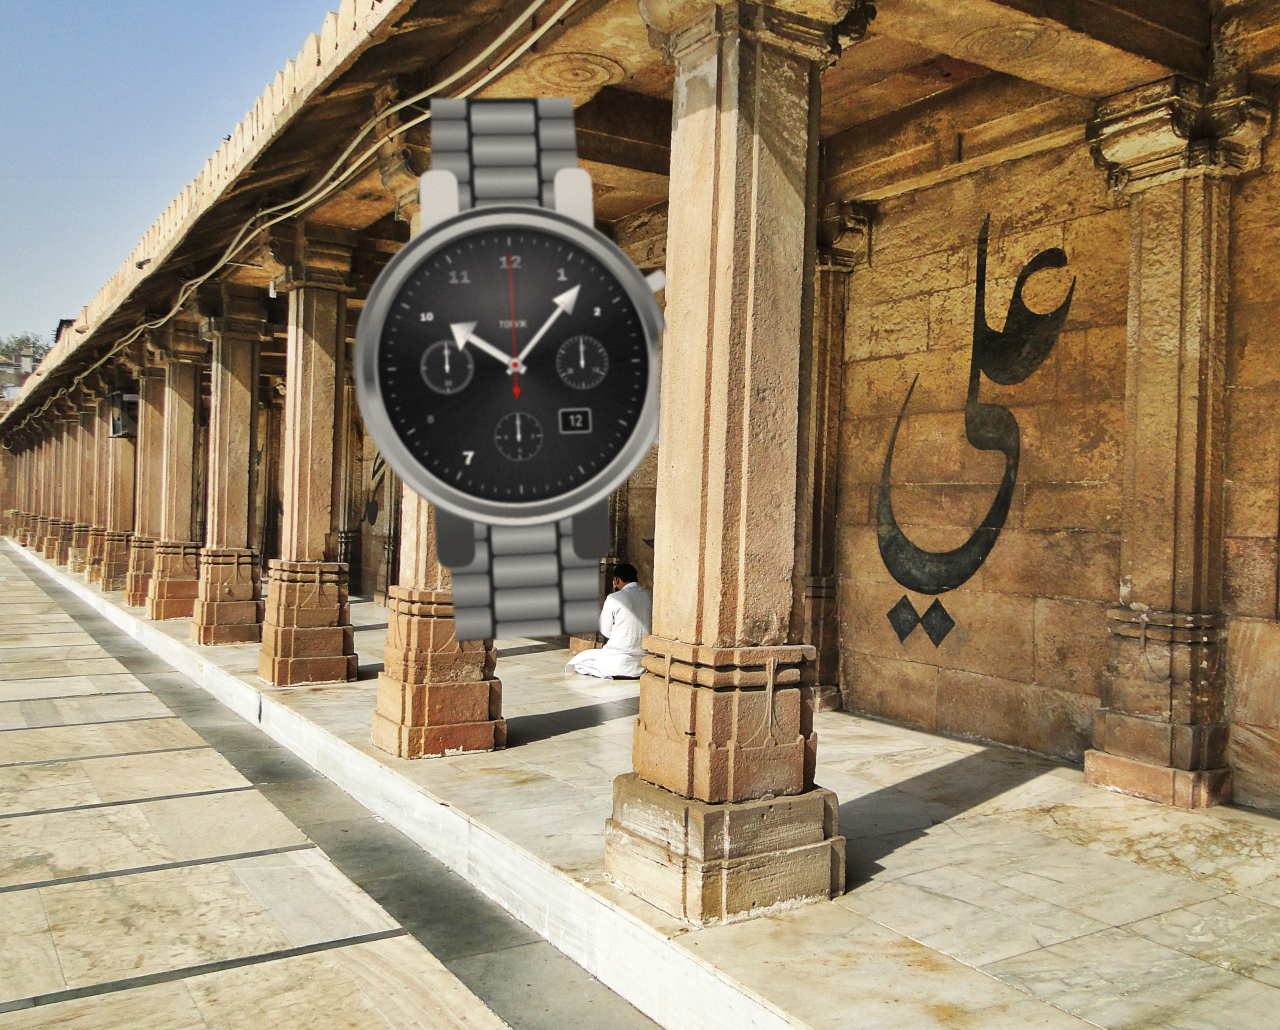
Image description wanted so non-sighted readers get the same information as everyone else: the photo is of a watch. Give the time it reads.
10:07
